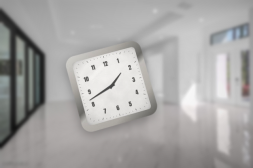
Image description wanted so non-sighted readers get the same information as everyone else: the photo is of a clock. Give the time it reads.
1:42
